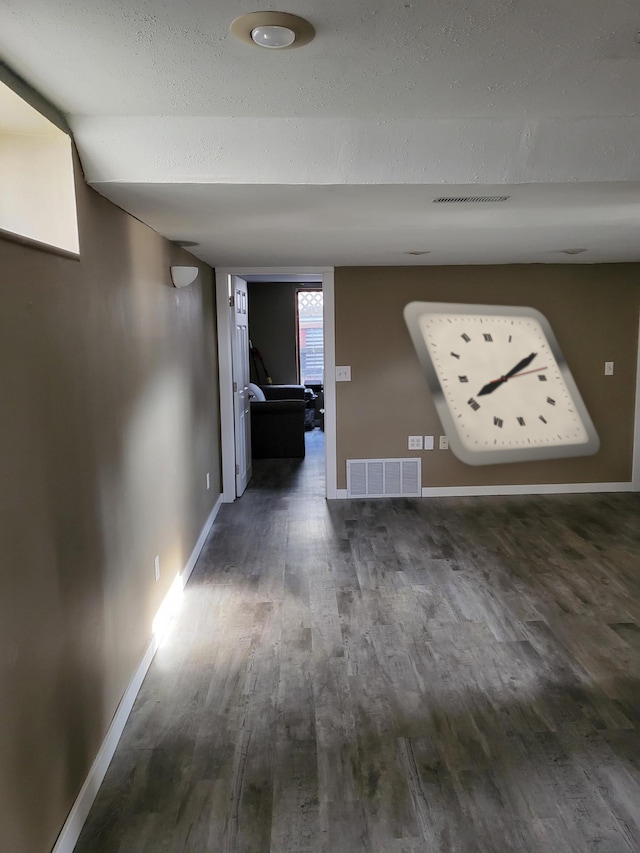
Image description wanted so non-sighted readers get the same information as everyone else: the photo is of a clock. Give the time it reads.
8:10:13
